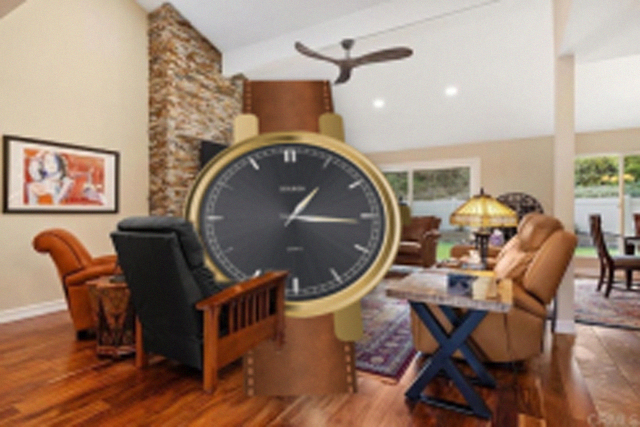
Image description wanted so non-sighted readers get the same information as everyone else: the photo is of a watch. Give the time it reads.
1:16
